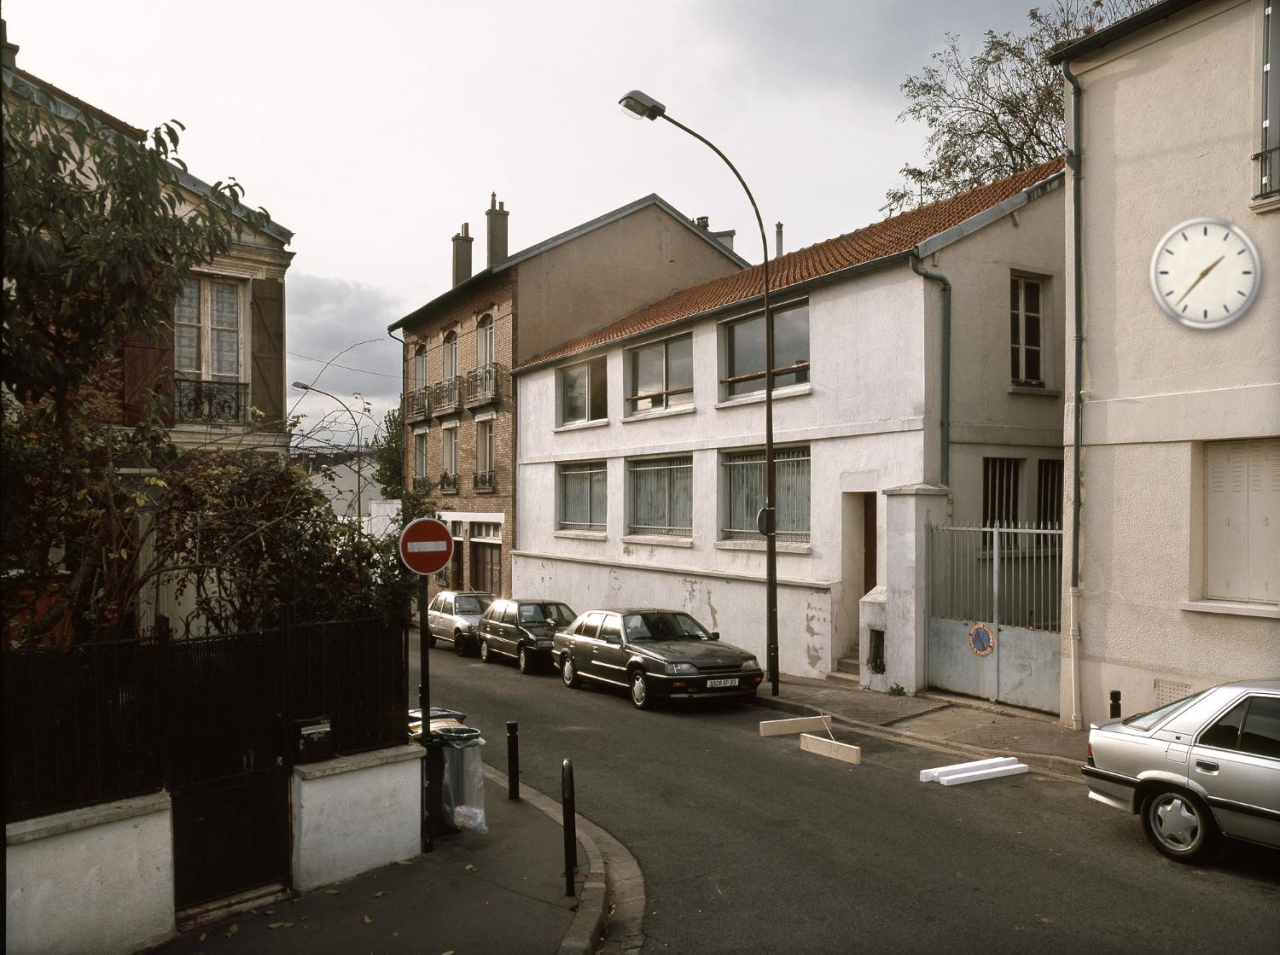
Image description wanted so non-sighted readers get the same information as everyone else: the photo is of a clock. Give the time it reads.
1:37
